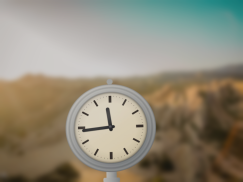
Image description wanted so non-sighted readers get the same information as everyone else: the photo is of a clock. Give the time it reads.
11:44
